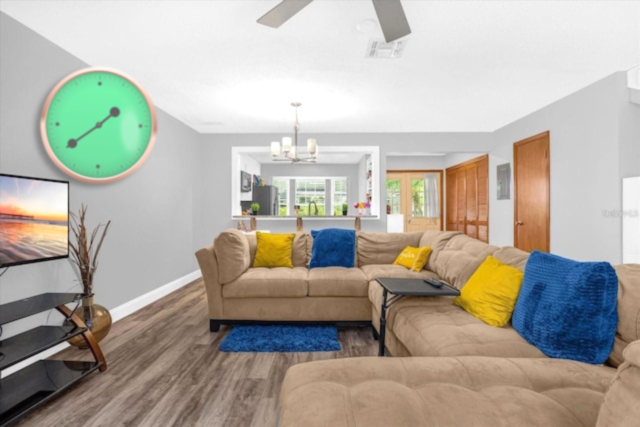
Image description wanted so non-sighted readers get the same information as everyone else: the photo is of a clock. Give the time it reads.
1:39
